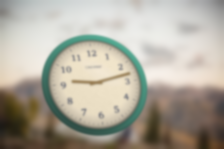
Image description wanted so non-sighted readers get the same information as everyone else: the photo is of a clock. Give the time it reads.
9:13
